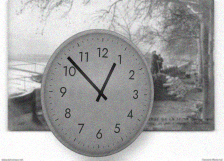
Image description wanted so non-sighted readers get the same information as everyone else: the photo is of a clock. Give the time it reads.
12:52
